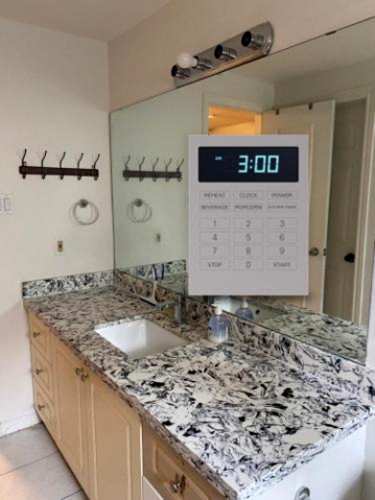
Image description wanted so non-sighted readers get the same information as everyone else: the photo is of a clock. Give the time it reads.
3:00
